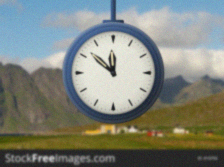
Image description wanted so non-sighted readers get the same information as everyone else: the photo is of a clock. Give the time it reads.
11:52
